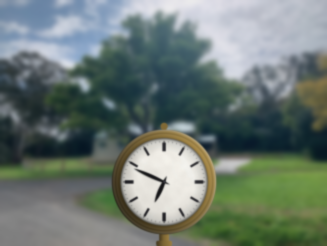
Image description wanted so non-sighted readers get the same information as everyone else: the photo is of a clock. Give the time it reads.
6:49
